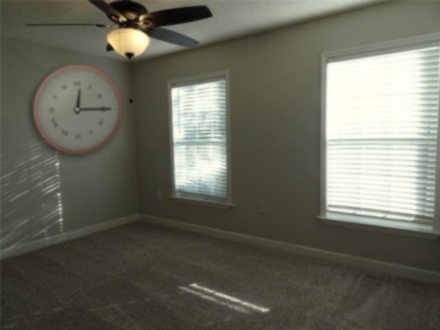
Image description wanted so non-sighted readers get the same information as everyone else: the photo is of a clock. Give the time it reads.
12:15
